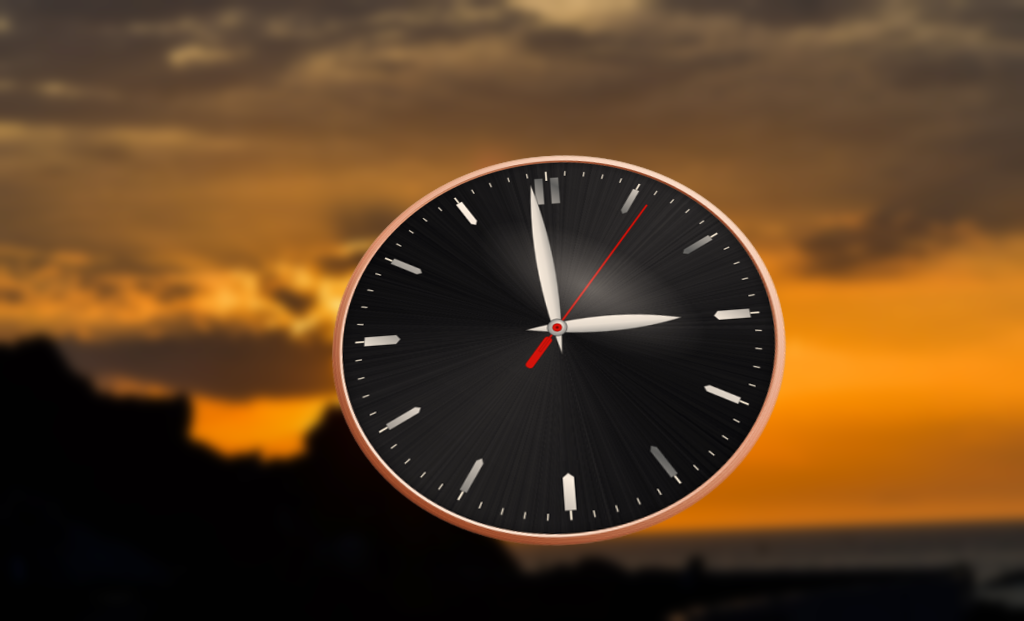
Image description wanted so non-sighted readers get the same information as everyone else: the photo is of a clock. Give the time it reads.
2:59:06
